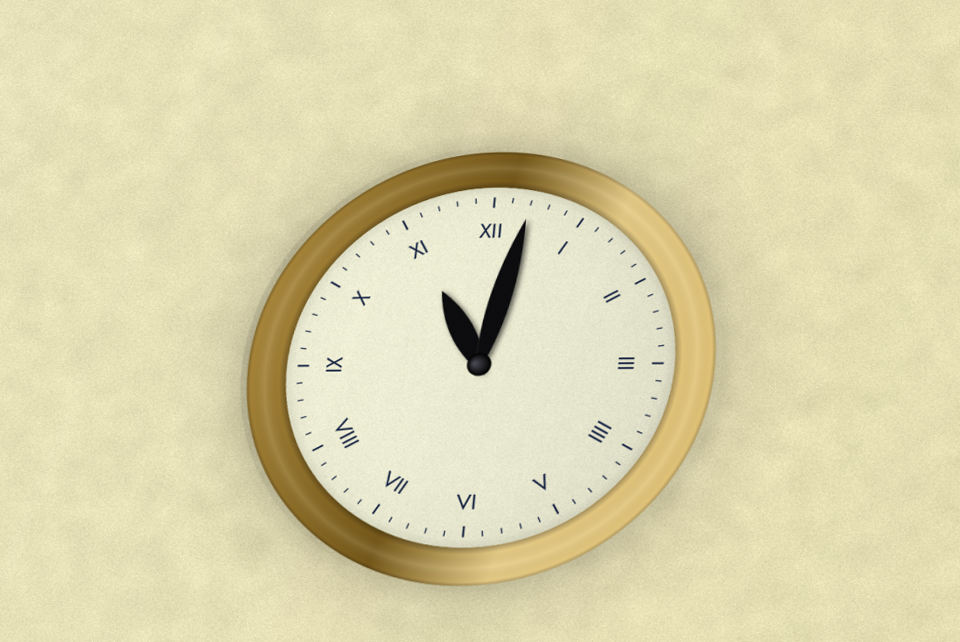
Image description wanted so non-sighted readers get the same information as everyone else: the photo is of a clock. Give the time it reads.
11:02
